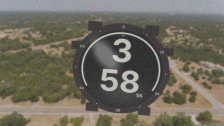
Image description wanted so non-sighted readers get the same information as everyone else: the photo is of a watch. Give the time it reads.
3:58
